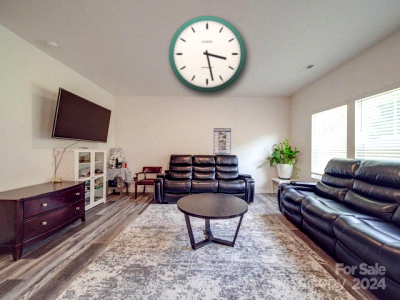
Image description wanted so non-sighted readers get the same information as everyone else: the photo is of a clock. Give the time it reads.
3:28
